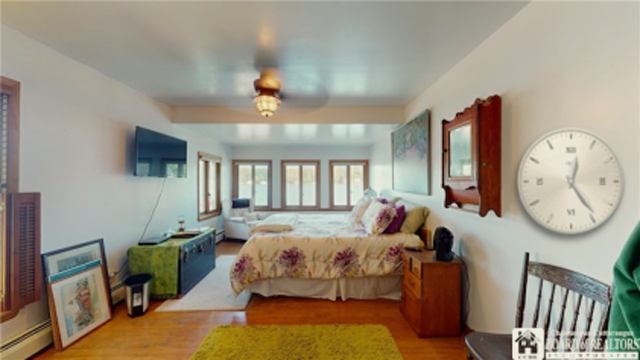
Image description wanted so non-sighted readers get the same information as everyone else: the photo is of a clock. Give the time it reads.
12:24
